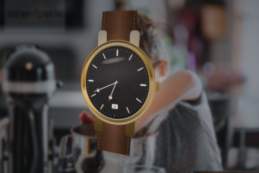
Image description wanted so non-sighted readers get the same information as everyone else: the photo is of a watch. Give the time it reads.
6:41
